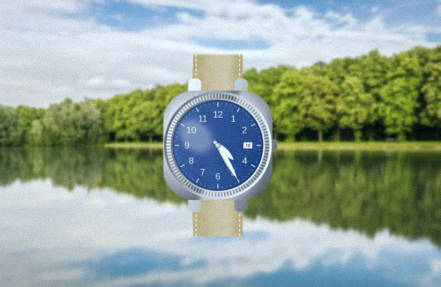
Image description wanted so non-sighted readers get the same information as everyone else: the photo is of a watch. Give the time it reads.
4:25
